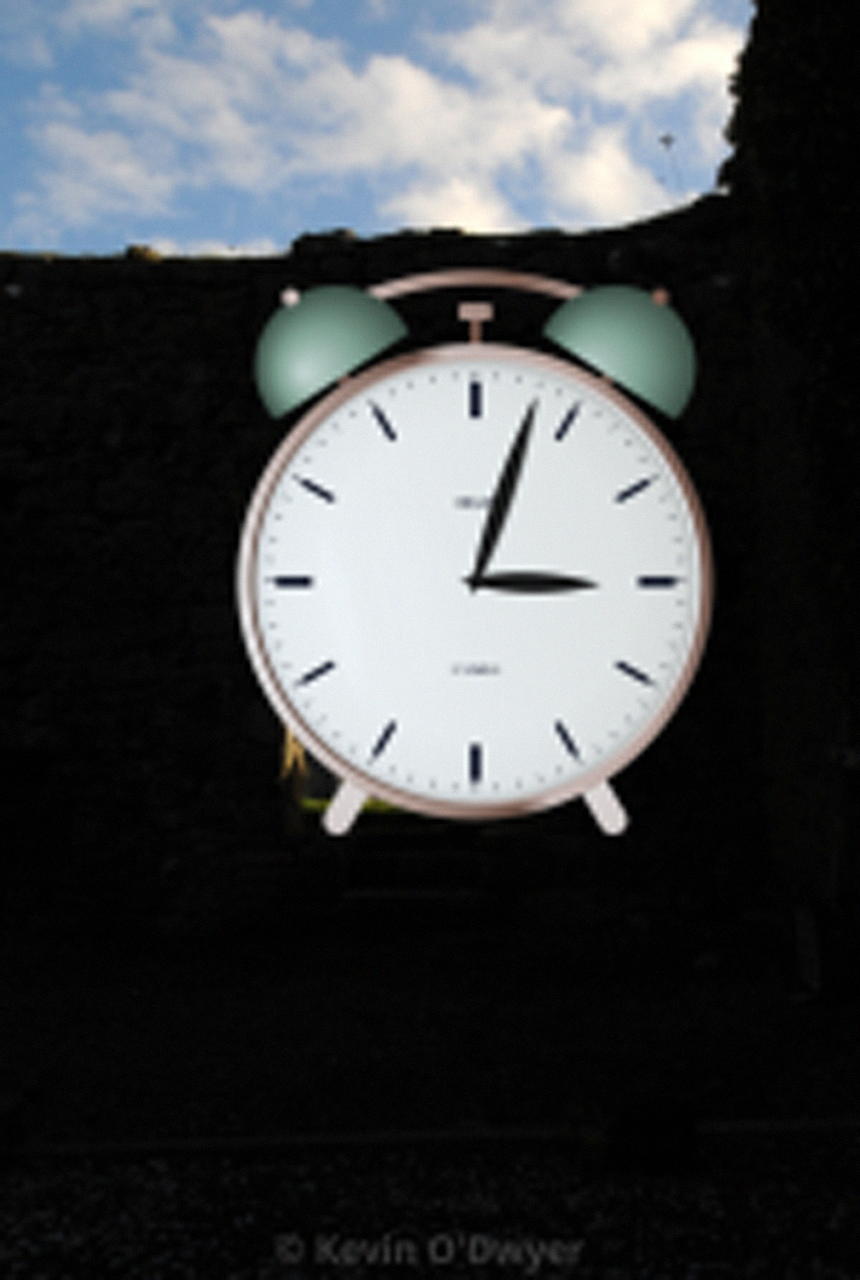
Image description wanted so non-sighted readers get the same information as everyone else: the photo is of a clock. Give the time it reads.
3:03
